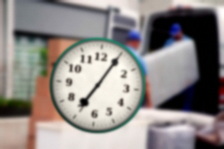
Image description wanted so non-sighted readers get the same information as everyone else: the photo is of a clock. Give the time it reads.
7:05
